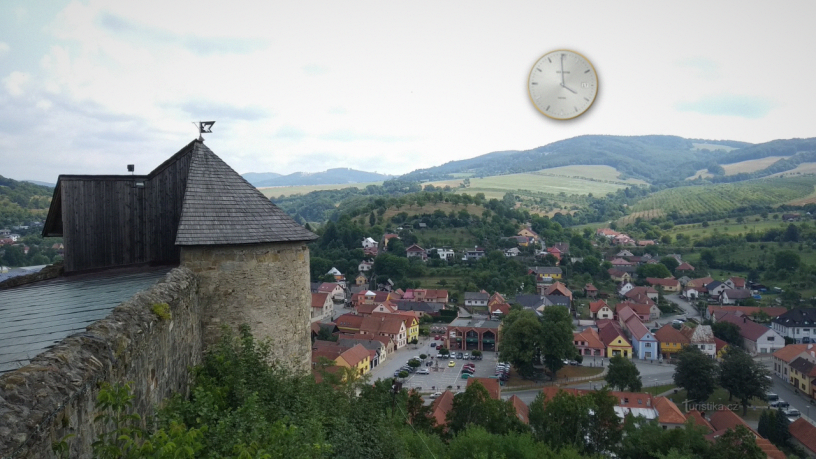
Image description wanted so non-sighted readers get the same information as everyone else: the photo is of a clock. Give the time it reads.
3:59
